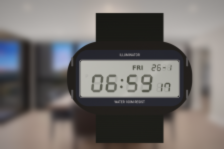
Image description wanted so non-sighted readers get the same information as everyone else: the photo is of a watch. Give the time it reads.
6:59:17
